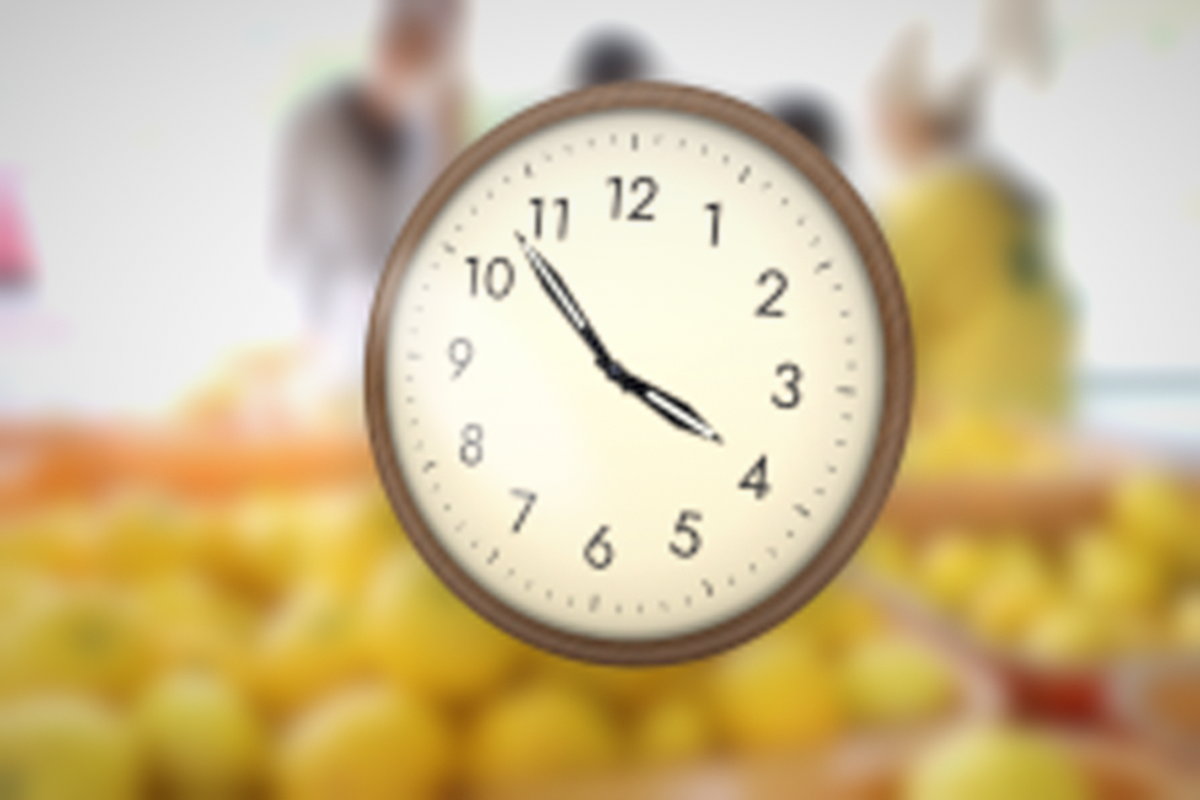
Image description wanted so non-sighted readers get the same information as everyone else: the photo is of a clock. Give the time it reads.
3:53
